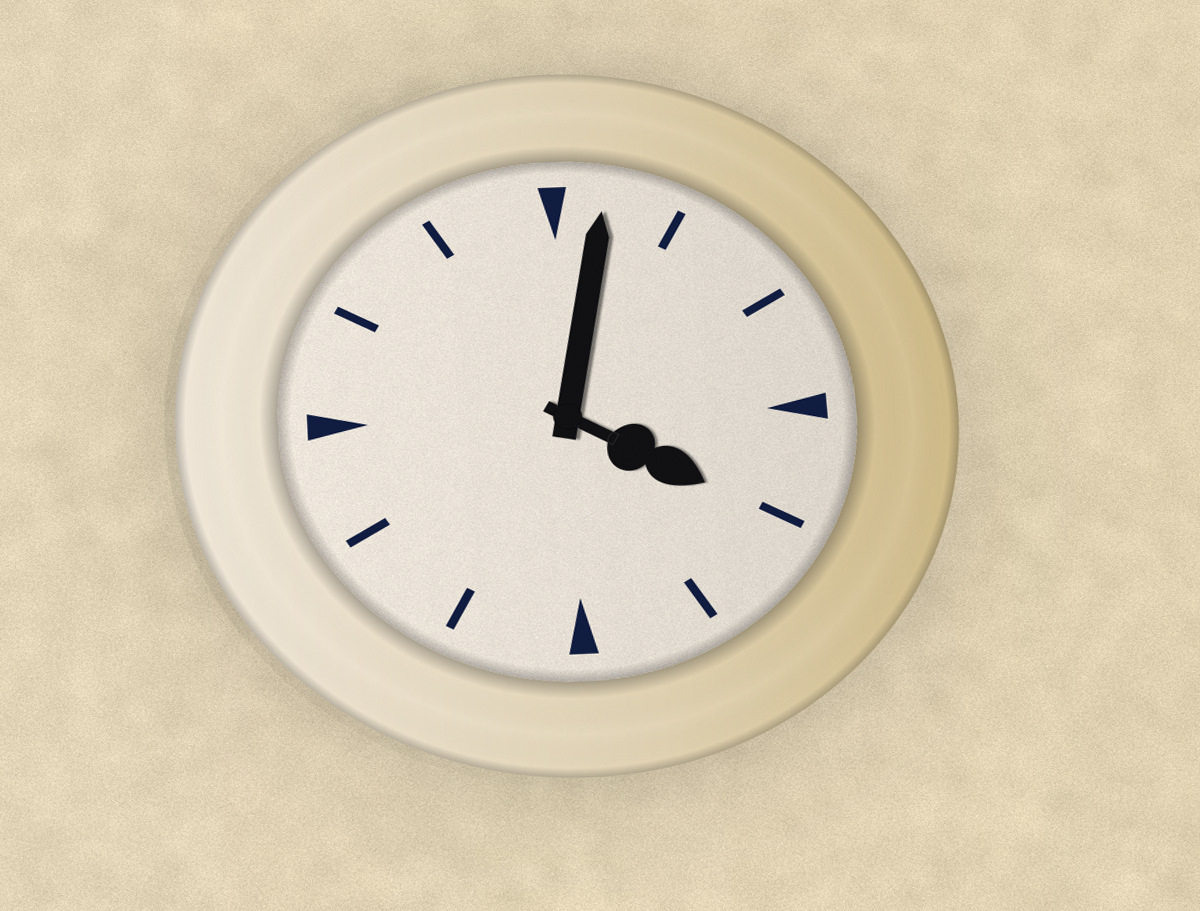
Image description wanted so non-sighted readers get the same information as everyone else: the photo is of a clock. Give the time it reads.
4:02
